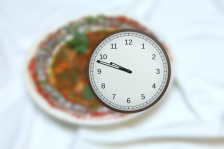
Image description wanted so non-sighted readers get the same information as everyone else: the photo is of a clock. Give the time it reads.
9:48
